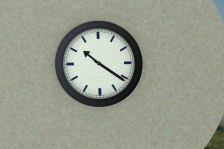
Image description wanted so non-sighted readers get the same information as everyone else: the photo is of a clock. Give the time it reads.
10:21
